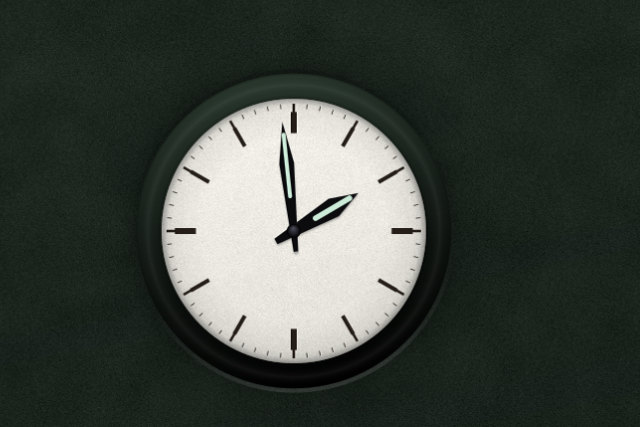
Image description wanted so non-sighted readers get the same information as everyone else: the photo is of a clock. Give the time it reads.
1:59
